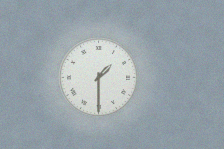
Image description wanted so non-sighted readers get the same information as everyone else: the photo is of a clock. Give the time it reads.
1:30
